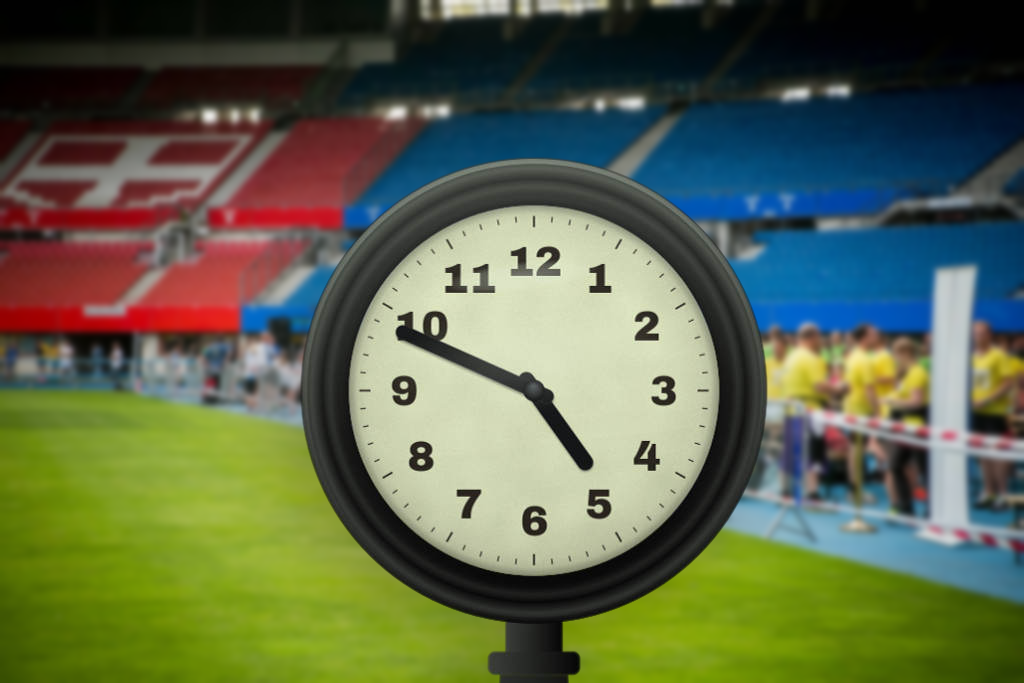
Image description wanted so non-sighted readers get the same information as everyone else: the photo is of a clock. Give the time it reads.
4:49
